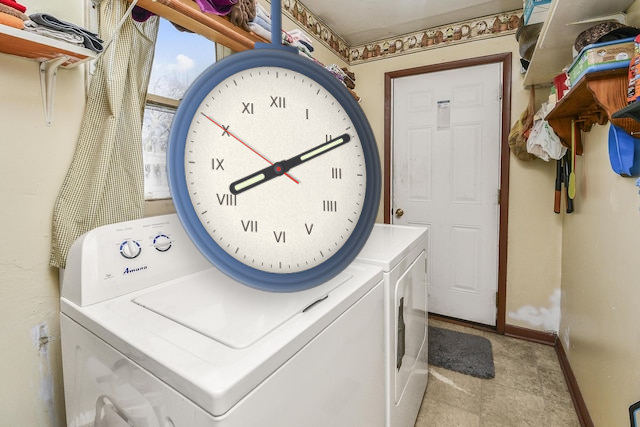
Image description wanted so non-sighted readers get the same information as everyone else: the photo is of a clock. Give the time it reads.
8:10:50
